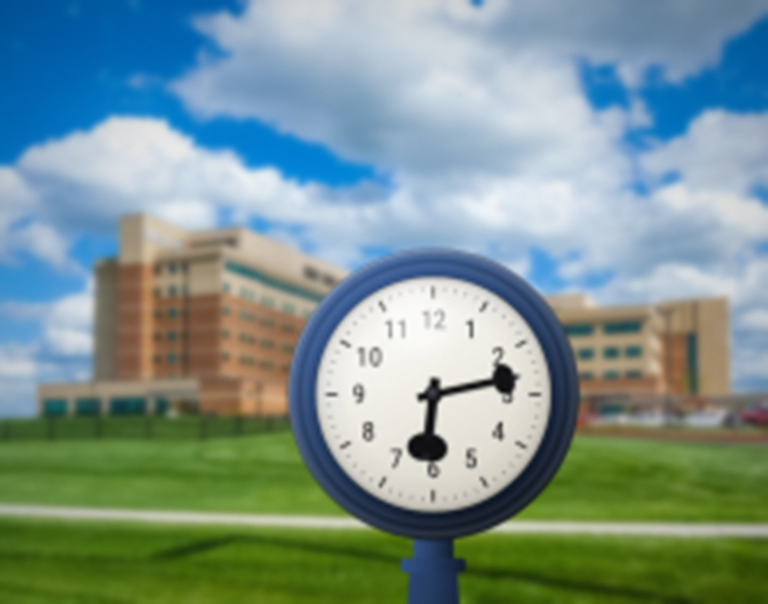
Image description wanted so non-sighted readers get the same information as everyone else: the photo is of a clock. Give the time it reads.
6:13
